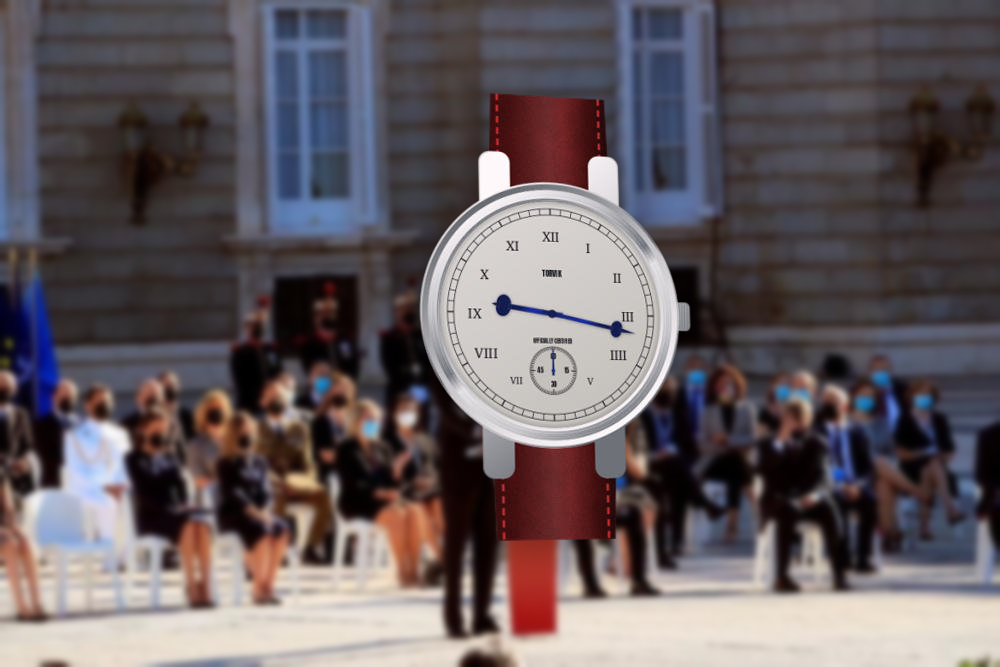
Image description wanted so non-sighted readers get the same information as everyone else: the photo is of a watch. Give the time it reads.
9:17
